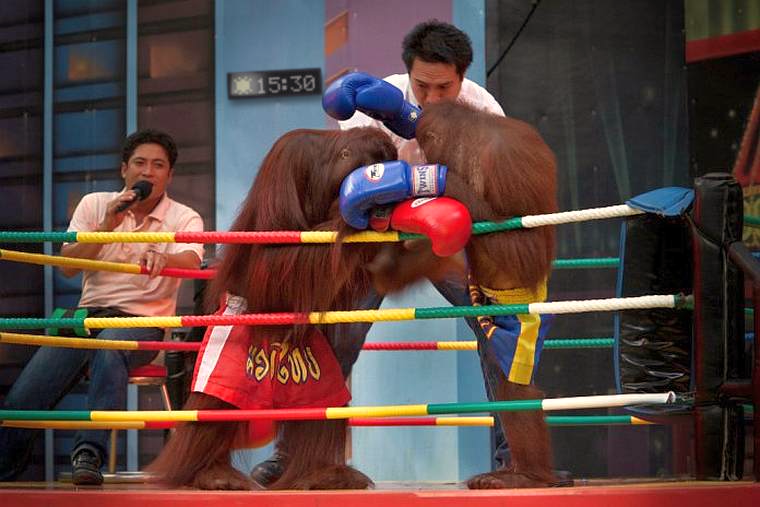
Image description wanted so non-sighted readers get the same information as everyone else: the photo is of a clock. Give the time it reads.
15:30
